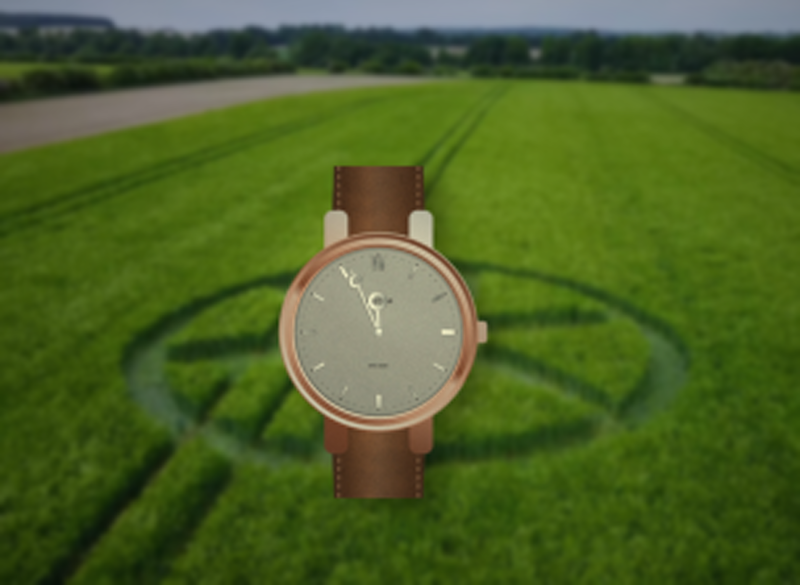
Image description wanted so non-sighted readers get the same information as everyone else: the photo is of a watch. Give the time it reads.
11:56
